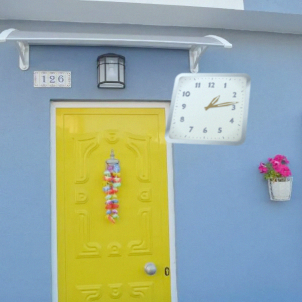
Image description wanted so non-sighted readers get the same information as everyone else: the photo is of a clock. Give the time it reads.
1:13
